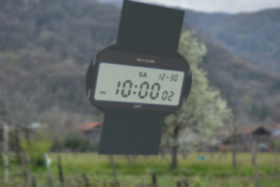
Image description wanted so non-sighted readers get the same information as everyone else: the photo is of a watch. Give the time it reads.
10:00:02
